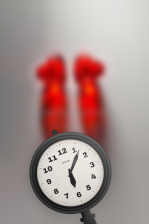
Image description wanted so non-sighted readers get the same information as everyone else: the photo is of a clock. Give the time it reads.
6:07
